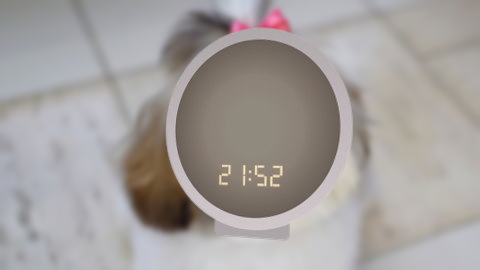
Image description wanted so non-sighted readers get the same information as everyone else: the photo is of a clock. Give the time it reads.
21:52
